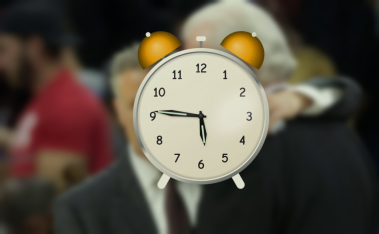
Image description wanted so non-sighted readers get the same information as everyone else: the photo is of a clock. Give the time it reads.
5:46
